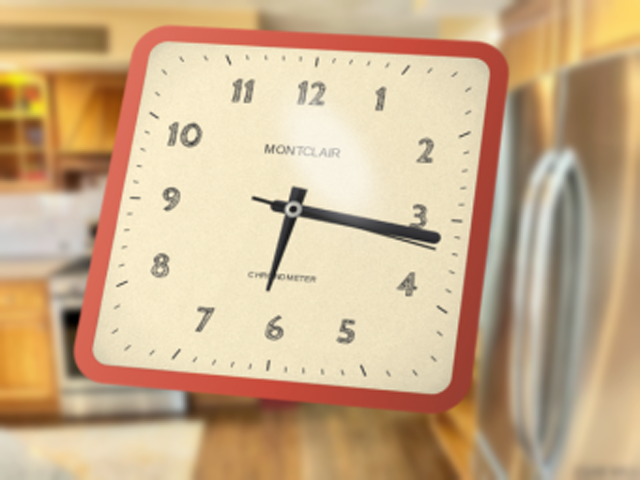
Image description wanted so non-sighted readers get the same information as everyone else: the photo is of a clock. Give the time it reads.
6:16:17
